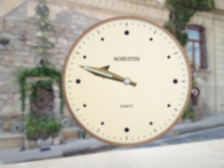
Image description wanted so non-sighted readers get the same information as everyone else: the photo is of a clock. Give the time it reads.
9:48
